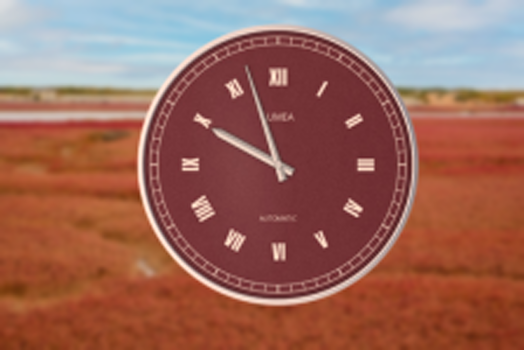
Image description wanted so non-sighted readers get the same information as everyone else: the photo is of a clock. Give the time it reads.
9:57
